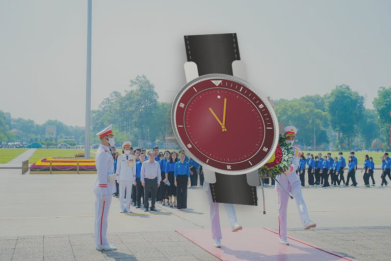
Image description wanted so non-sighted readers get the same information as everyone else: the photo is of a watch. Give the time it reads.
11:02
